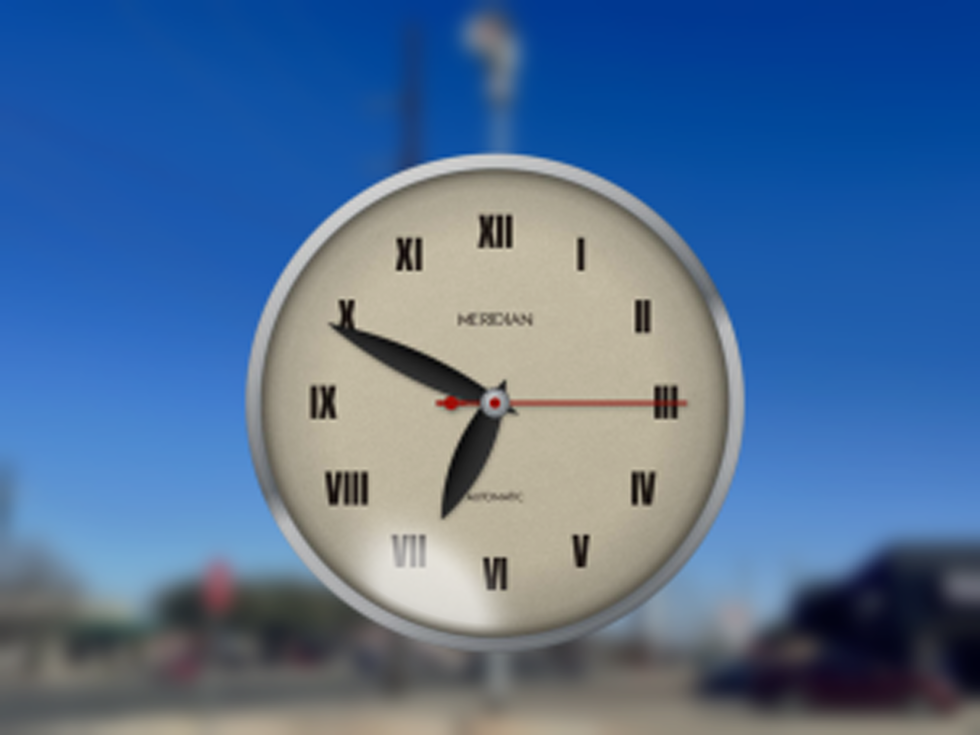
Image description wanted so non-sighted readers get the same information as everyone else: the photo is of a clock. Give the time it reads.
6:49:15
